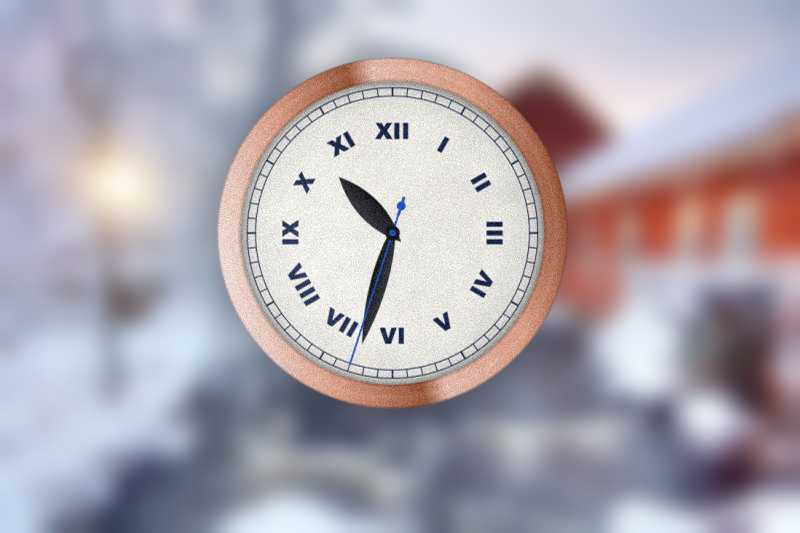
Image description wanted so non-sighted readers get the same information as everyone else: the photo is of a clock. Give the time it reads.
10:32:33
